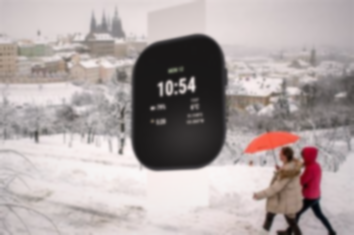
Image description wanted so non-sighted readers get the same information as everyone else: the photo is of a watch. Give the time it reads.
10:54
